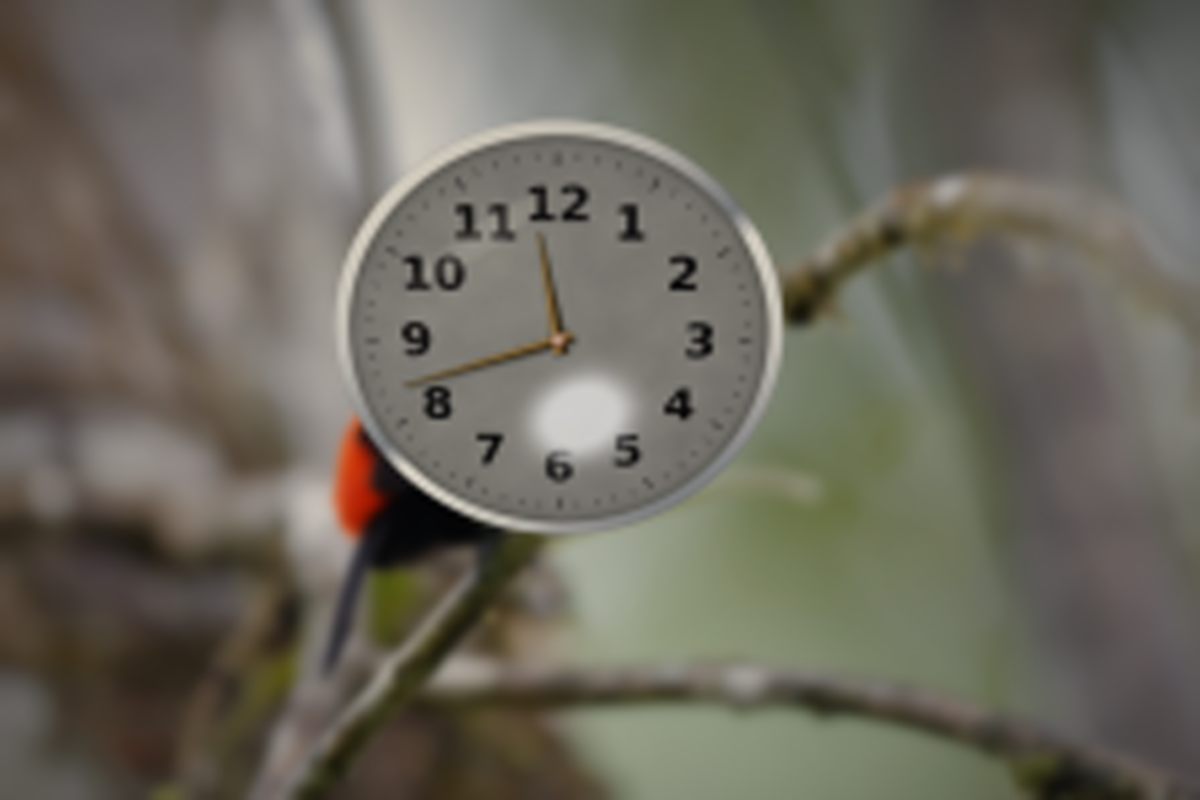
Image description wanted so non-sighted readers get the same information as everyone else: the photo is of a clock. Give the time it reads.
11:42
